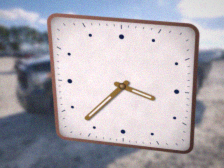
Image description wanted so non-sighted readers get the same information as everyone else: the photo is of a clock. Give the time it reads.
3:37
